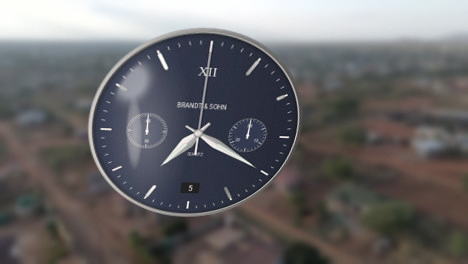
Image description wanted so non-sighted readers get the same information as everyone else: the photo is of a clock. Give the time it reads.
7:20
